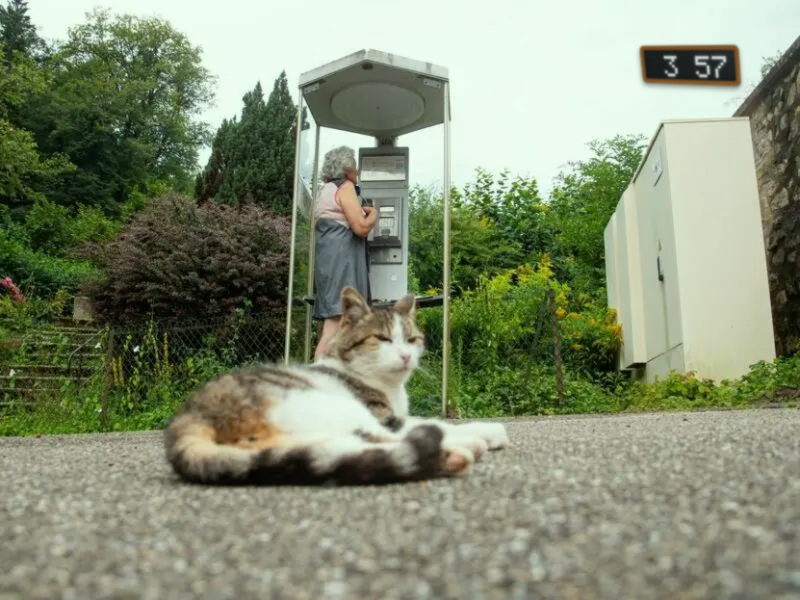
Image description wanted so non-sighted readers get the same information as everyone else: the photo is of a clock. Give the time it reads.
3:57
